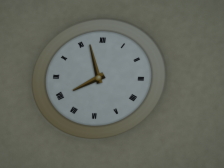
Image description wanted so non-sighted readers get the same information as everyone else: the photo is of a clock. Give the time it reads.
7:57
